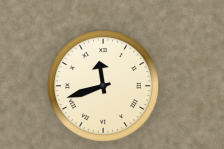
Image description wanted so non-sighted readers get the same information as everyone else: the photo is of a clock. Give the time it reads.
11:42
